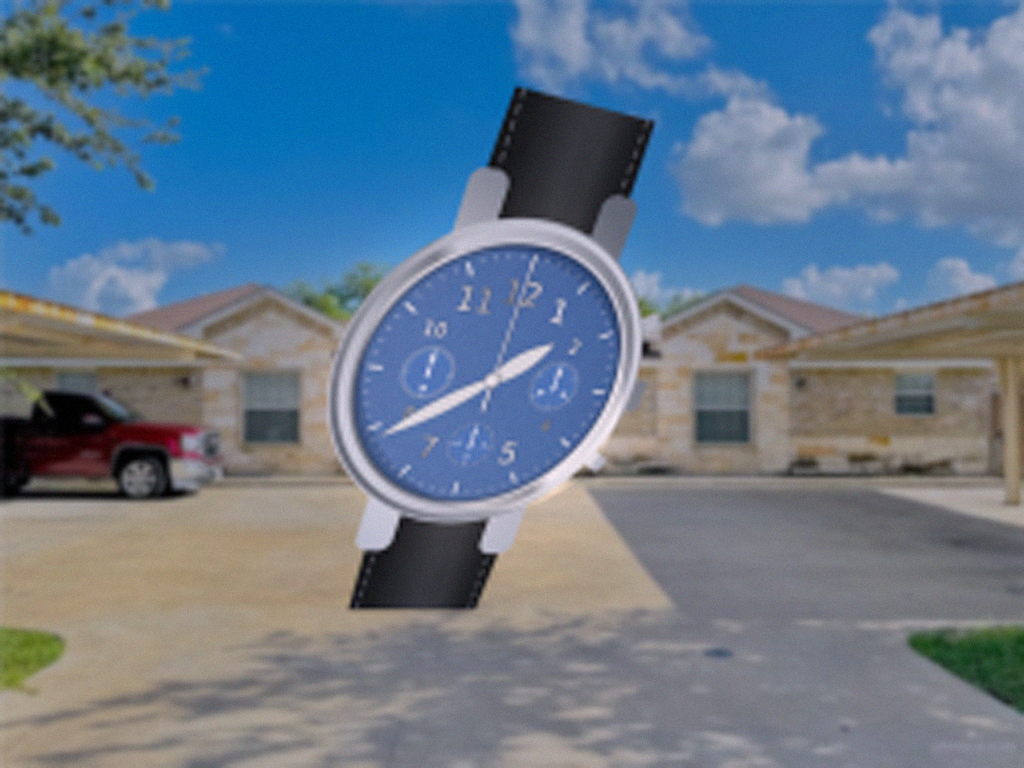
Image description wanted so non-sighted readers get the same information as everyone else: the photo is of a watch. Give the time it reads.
1:39
